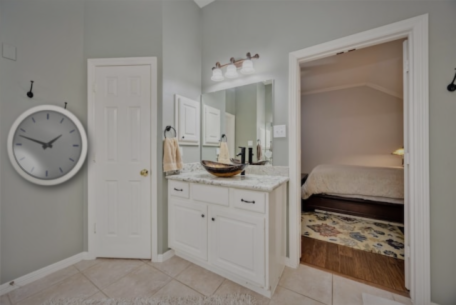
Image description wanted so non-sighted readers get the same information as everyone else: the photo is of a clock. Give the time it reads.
1:48
